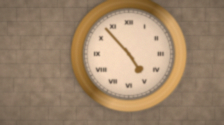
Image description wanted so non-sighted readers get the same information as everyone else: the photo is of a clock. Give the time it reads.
4:53
